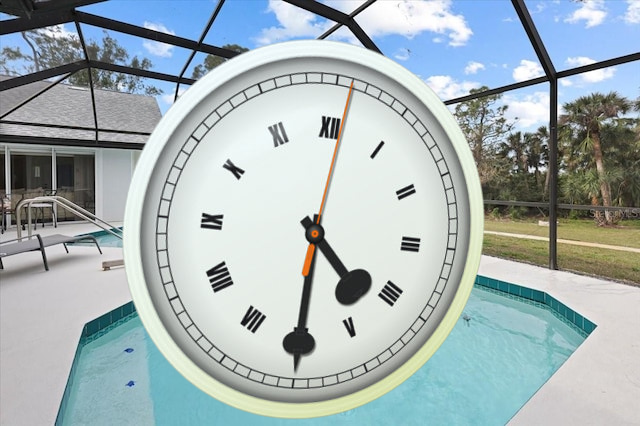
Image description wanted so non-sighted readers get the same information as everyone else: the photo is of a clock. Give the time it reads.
4:30:01
